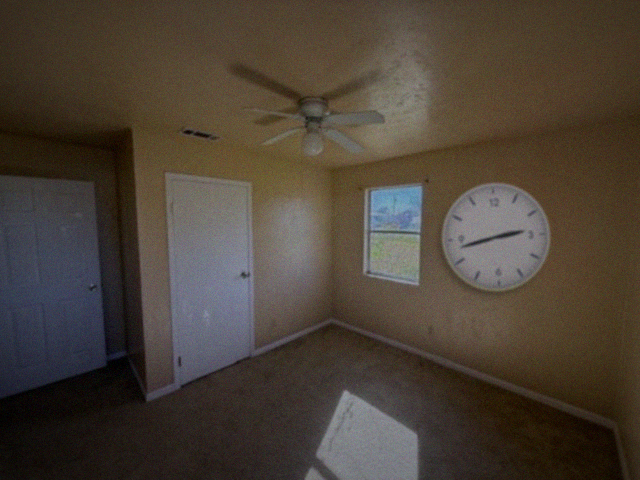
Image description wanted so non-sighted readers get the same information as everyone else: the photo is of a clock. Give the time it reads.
2:43
